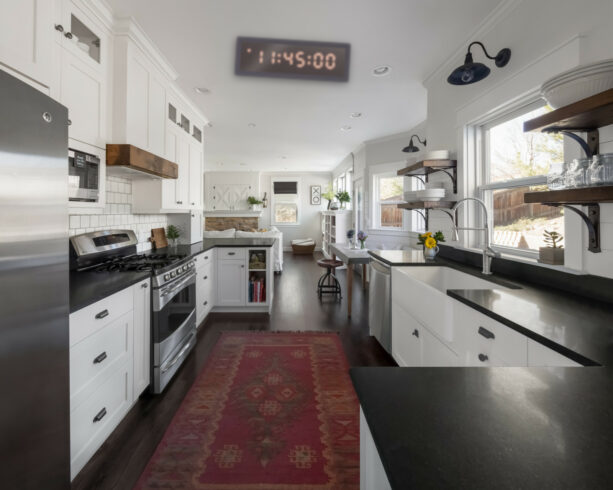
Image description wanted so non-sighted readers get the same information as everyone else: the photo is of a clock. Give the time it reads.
11:45:00
